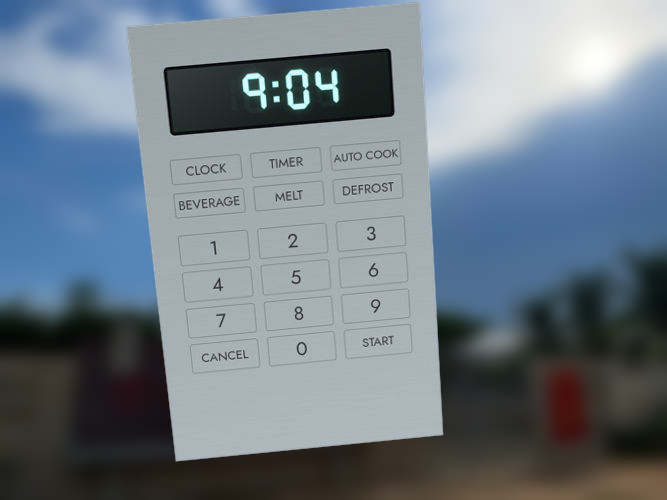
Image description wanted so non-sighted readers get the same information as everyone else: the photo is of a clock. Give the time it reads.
9:04
